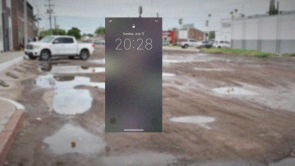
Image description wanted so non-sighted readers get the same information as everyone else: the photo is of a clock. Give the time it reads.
20:28
